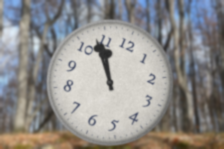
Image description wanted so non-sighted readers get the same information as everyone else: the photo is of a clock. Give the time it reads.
10:53
